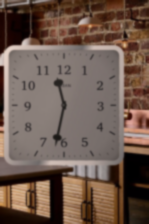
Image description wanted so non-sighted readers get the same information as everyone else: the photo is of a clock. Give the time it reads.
11:32
